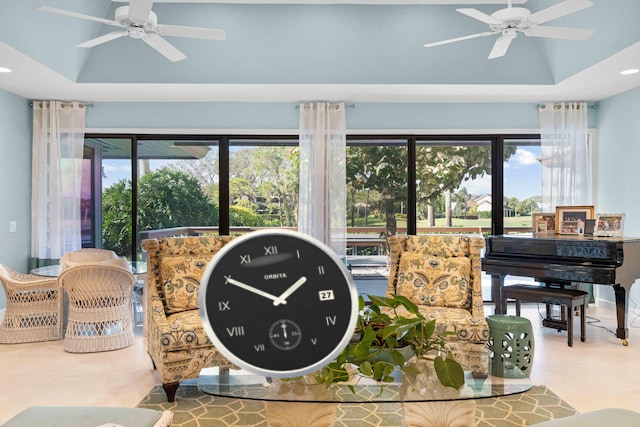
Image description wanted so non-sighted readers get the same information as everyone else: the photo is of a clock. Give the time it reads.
1:50
